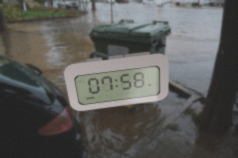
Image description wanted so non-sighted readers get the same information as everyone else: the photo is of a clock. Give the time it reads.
7:58
